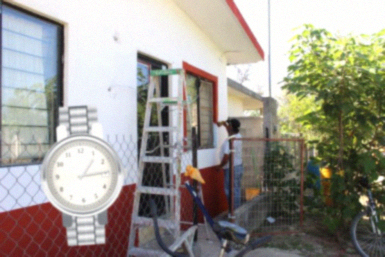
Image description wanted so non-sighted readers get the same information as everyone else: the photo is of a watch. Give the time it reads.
1:14
